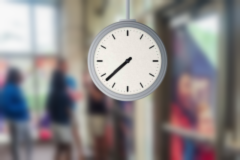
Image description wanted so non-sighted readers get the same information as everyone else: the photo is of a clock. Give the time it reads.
7:38
